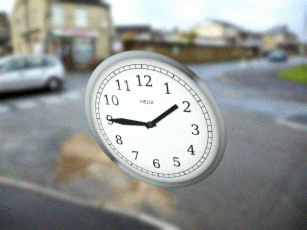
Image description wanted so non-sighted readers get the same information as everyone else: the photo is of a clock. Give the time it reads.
1:45
